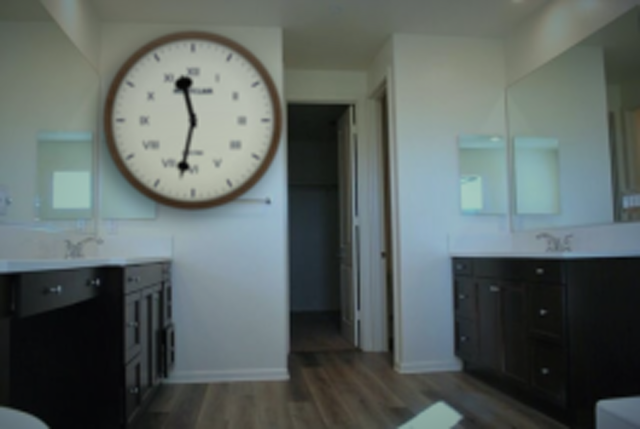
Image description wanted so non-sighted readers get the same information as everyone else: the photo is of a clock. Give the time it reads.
11:32
